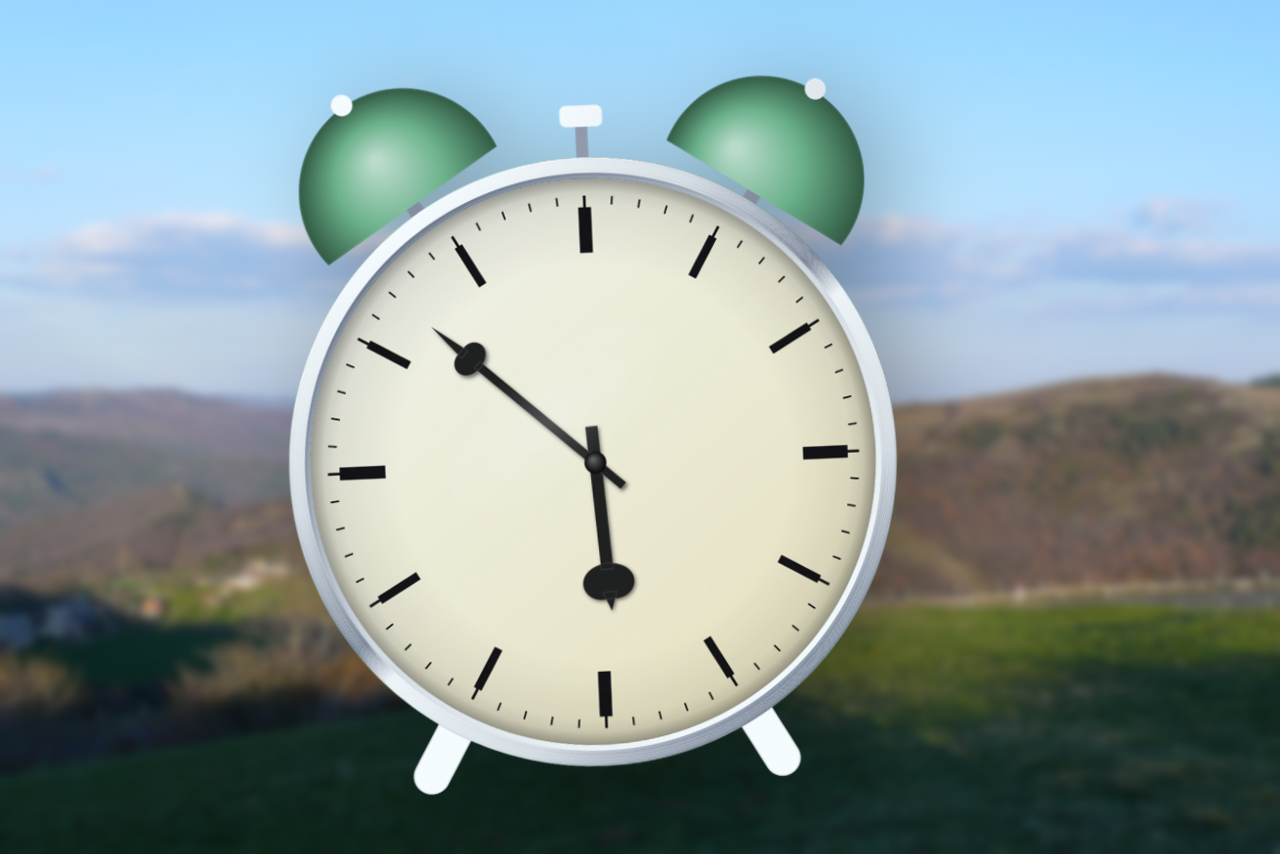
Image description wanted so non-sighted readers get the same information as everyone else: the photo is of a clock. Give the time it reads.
5:52
